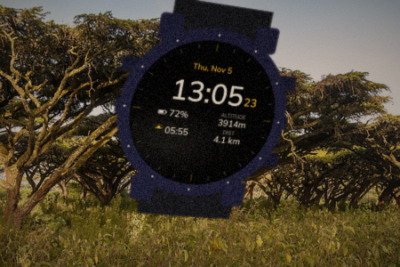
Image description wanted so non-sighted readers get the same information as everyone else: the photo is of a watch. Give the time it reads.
13:05:23
